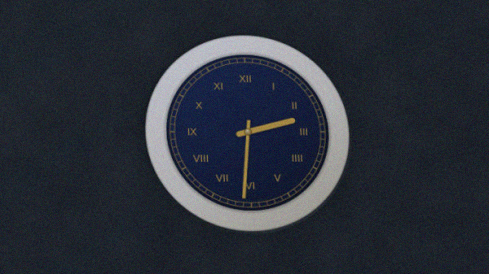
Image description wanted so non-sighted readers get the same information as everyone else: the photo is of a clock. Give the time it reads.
2:31
